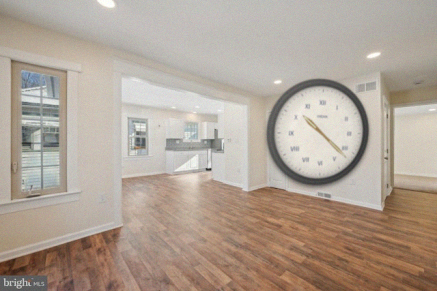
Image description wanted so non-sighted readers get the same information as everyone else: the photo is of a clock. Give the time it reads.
10:22
